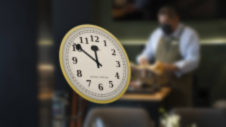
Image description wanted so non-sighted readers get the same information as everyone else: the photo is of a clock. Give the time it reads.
11:51
